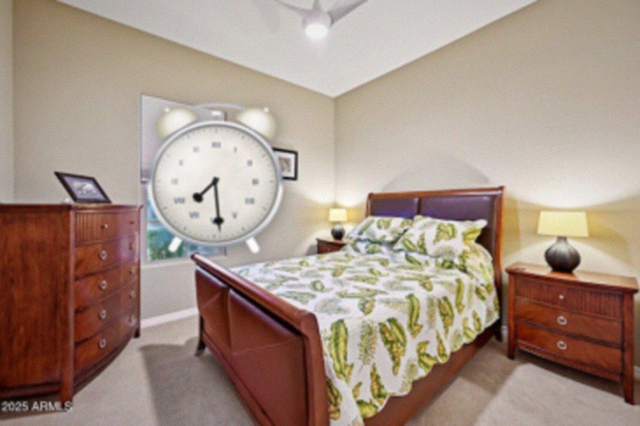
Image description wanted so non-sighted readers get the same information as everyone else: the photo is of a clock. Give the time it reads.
7:29
